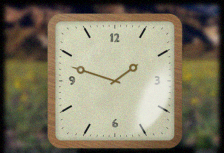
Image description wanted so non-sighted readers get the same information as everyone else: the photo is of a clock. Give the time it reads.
1:48
